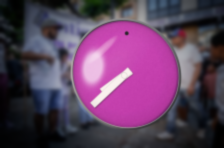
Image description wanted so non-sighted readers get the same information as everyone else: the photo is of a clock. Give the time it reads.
7:37
